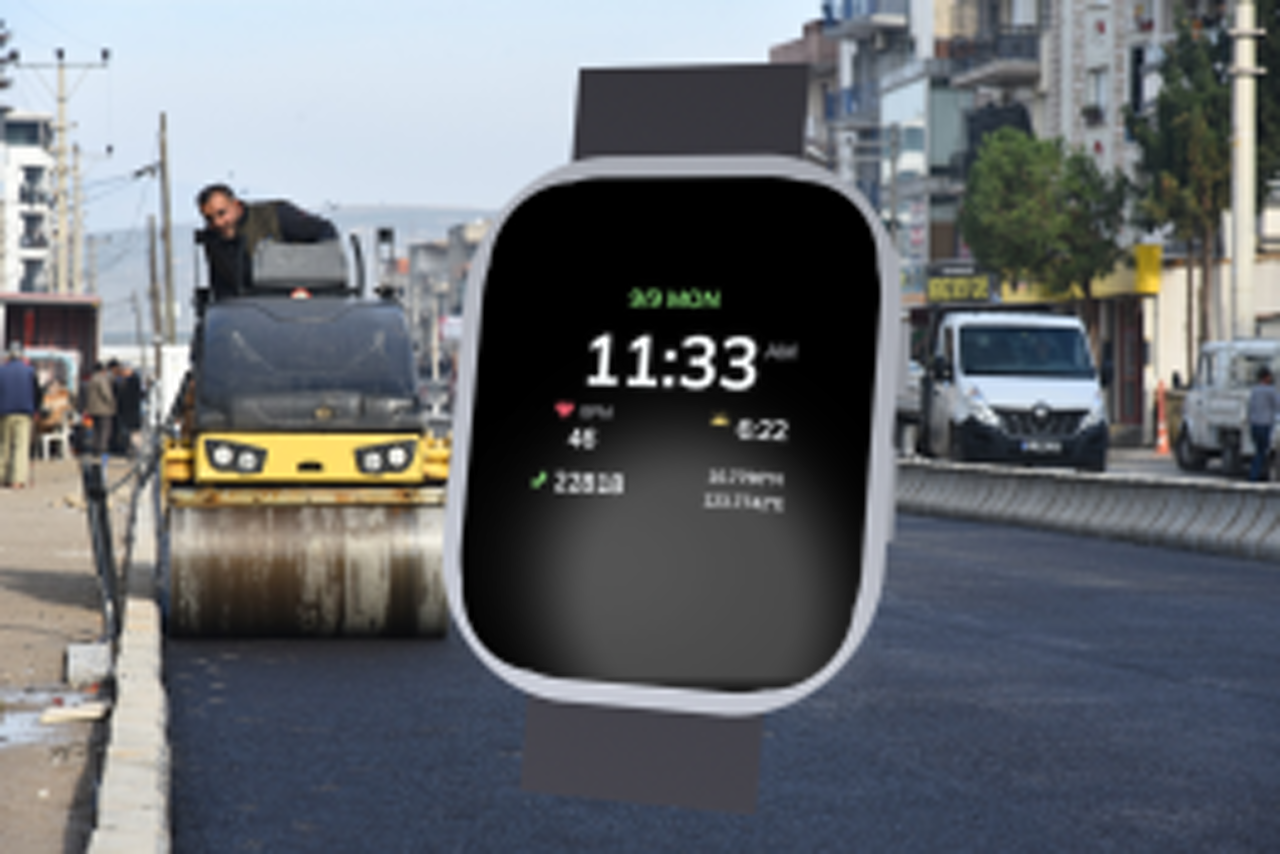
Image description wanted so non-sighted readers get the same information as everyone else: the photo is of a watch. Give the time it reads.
11:33
